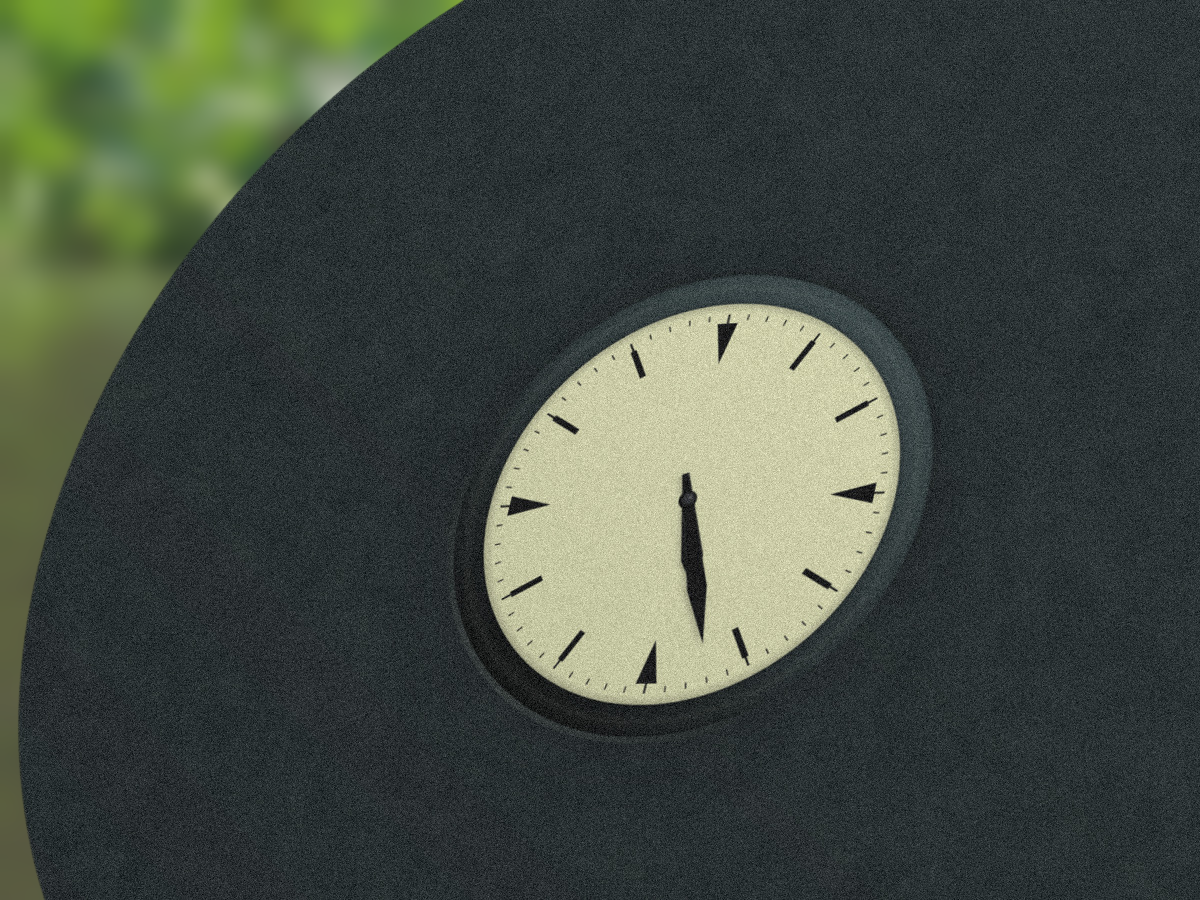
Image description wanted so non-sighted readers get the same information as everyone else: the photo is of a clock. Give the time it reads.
5:27
